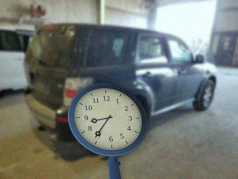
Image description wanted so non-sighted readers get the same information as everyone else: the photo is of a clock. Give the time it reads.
8:36
